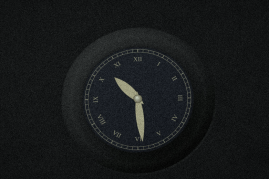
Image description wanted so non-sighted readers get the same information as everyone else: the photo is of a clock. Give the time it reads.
10:29
